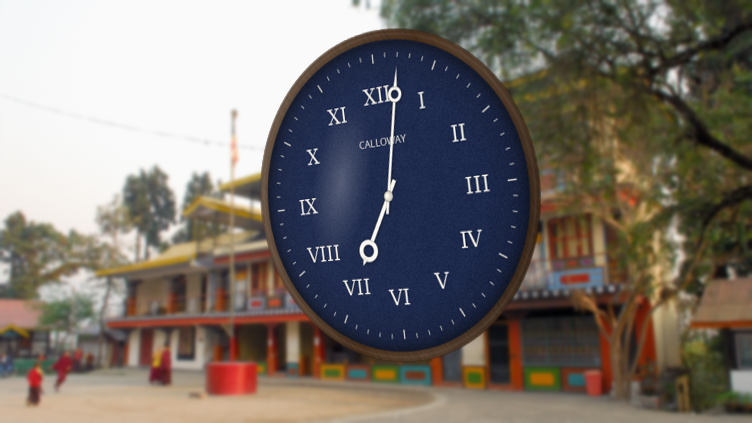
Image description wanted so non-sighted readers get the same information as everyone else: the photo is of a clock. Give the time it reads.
7:02
